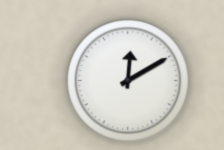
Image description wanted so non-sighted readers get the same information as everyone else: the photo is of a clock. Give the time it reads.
12:10
